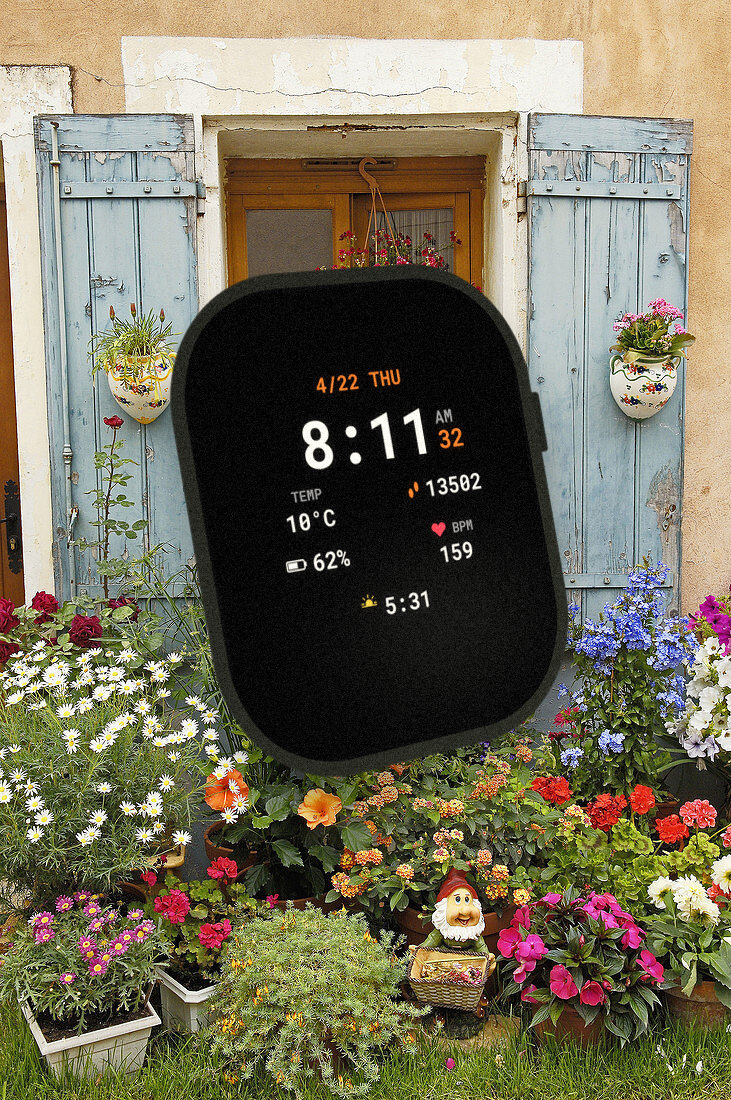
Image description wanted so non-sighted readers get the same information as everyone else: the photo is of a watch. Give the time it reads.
8:11:32
